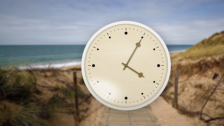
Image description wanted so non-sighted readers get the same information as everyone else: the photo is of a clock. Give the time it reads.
4:05
